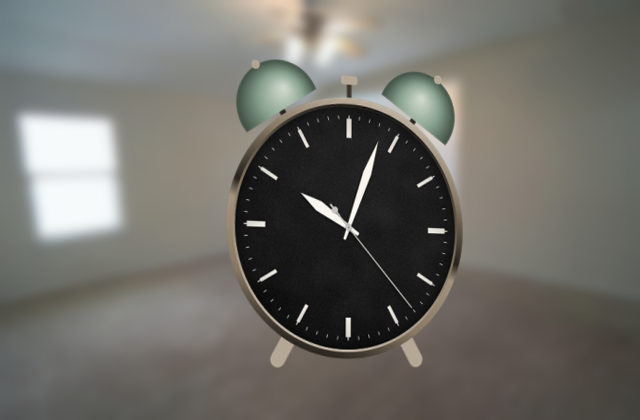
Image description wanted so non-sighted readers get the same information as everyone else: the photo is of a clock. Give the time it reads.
10:03:23
